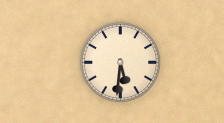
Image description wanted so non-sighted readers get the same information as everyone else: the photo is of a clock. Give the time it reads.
5:31
